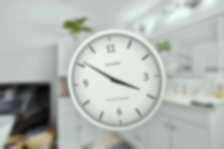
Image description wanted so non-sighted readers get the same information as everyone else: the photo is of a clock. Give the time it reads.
3:51
